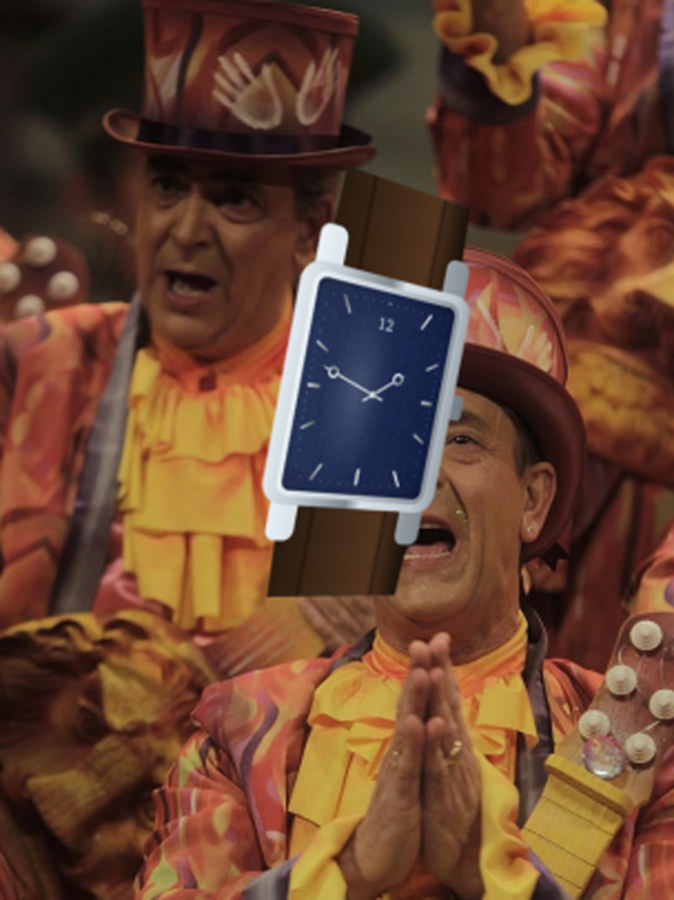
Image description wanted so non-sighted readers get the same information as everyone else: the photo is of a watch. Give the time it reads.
1:48
